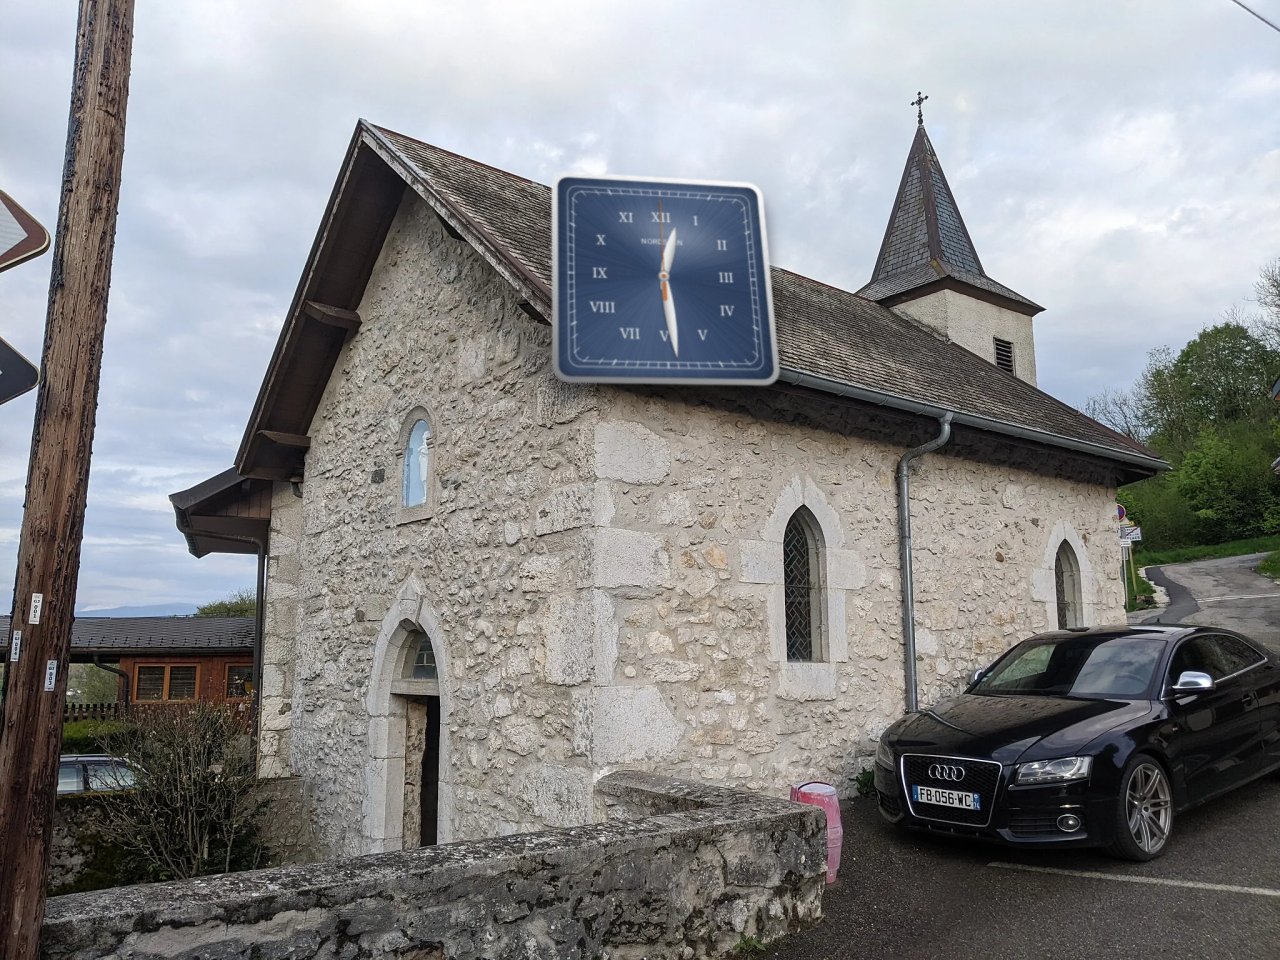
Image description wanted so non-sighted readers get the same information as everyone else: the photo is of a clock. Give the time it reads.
12:29:00
